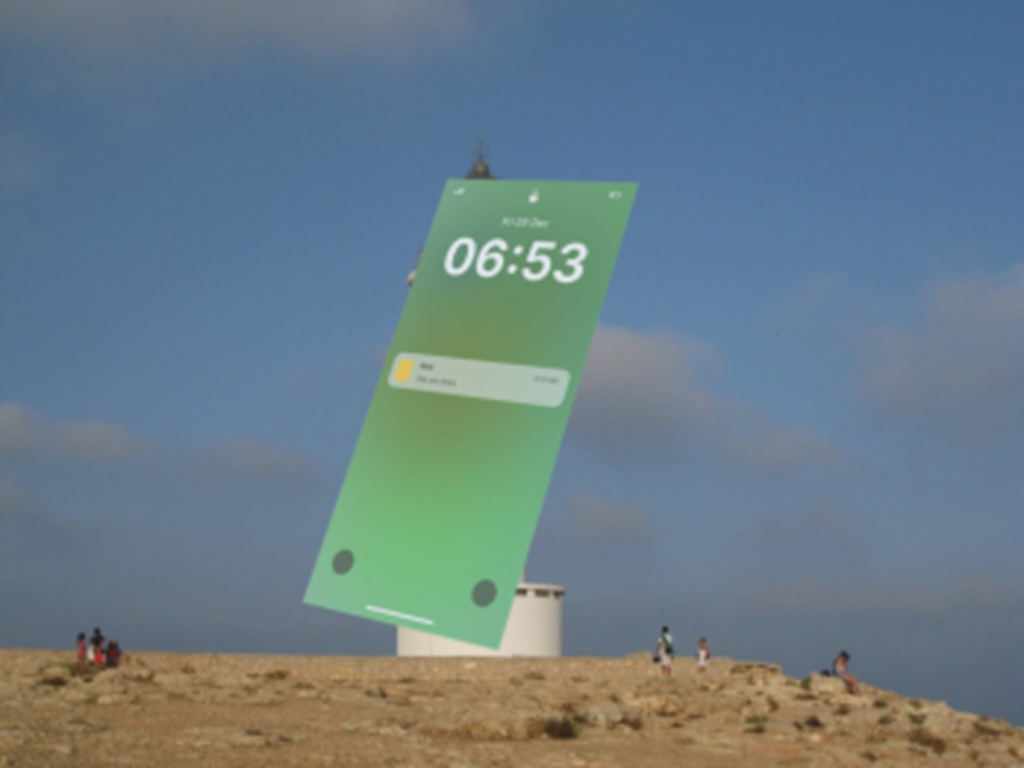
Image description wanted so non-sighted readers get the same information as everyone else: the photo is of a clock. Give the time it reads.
6:53
